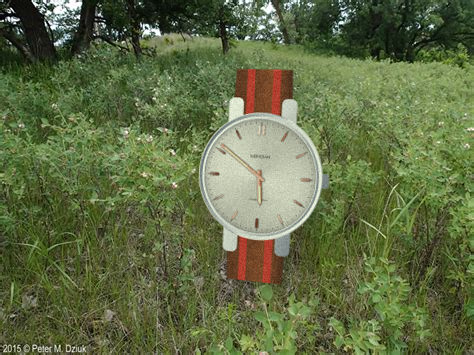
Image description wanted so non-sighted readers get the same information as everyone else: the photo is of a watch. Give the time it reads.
5:51
